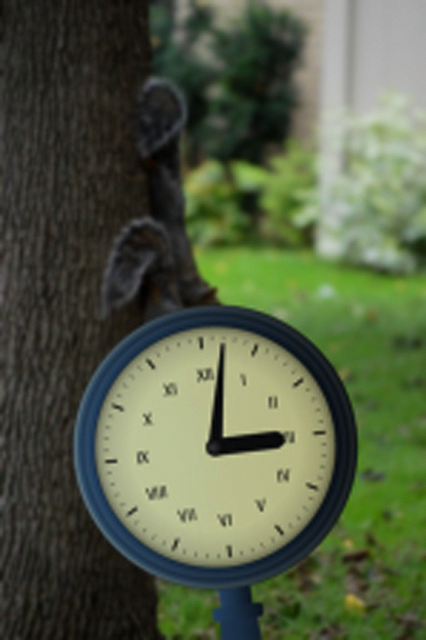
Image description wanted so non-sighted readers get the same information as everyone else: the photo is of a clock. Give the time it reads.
3:02
